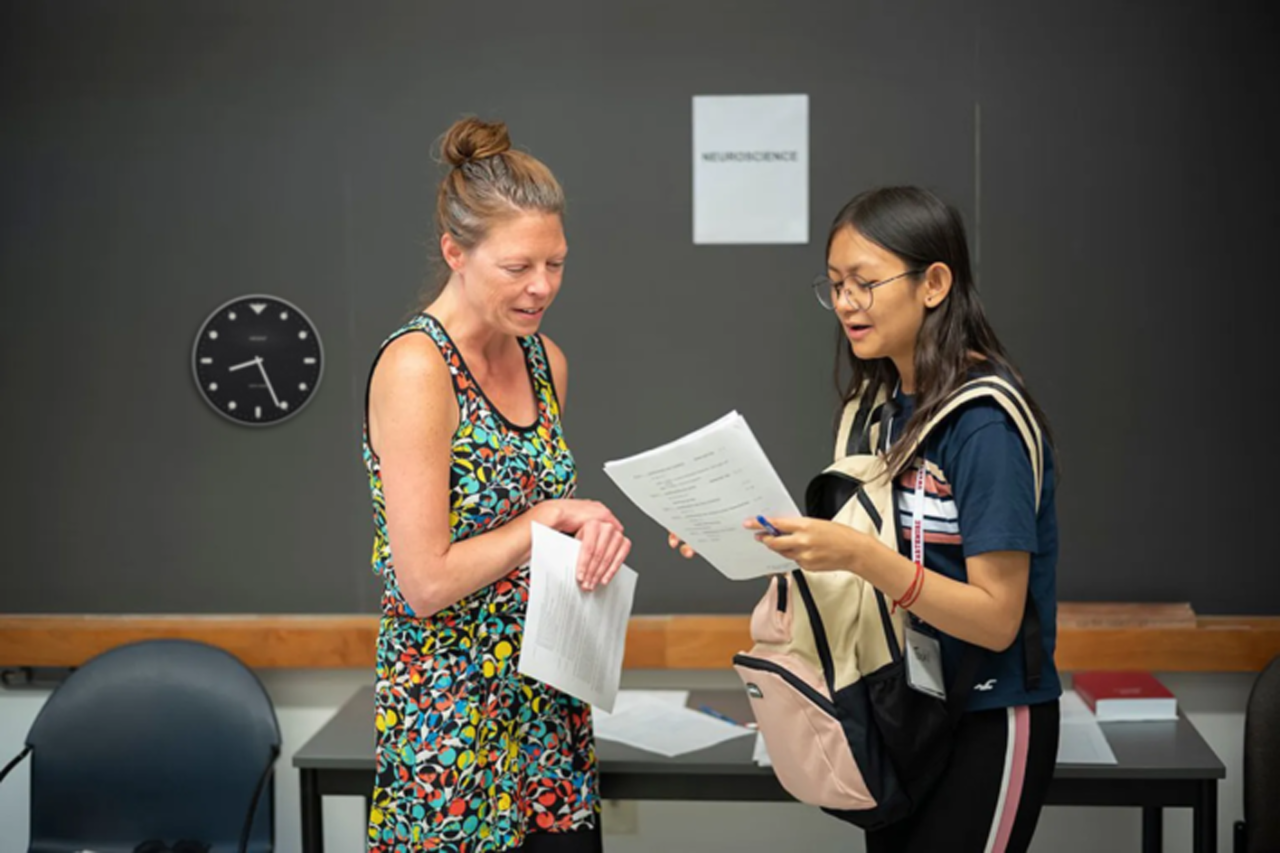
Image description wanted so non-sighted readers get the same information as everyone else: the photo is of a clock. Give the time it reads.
8:26
